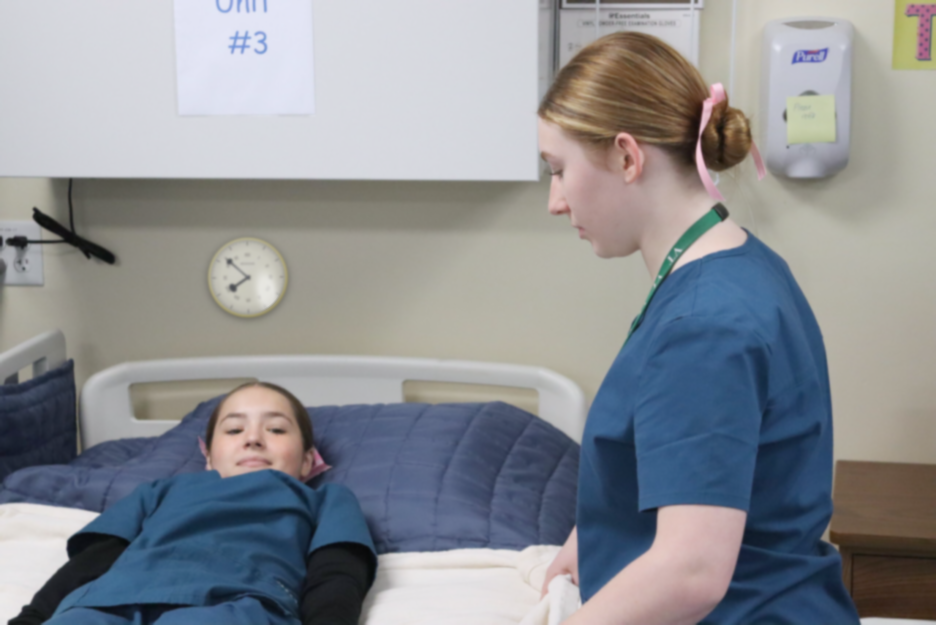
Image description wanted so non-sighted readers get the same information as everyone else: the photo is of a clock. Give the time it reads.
7:52
